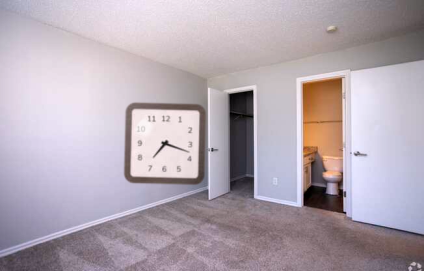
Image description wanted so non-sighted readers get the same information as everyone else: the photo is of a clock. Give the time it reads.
7:18
